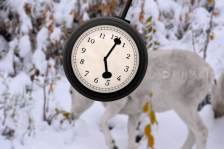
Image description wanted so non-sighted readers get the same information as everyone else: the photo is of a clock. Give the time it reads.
5:02
